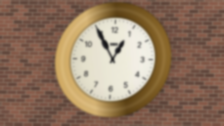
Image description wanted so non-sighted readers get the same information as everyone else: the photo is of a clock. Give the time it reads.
12:55
